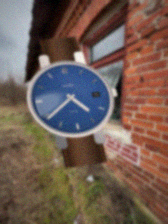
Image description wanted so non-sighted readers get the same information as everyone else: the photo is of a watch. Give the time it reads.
4:39
